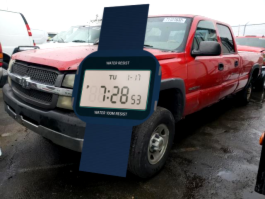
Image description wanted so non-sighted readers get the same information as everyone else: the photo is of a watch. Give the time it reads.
7:28:53
